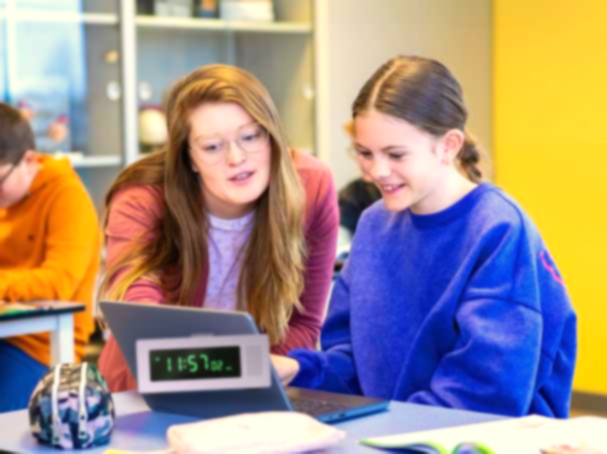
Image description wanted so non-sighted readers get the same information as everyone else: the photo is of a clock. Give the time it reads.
11:57
